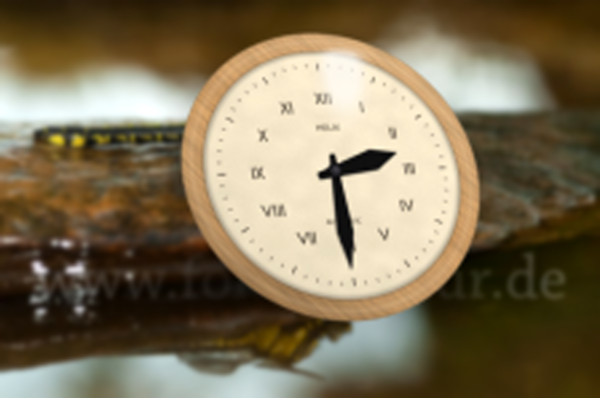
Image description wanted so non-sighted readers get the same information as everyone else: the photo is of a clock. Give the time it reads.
2:30
